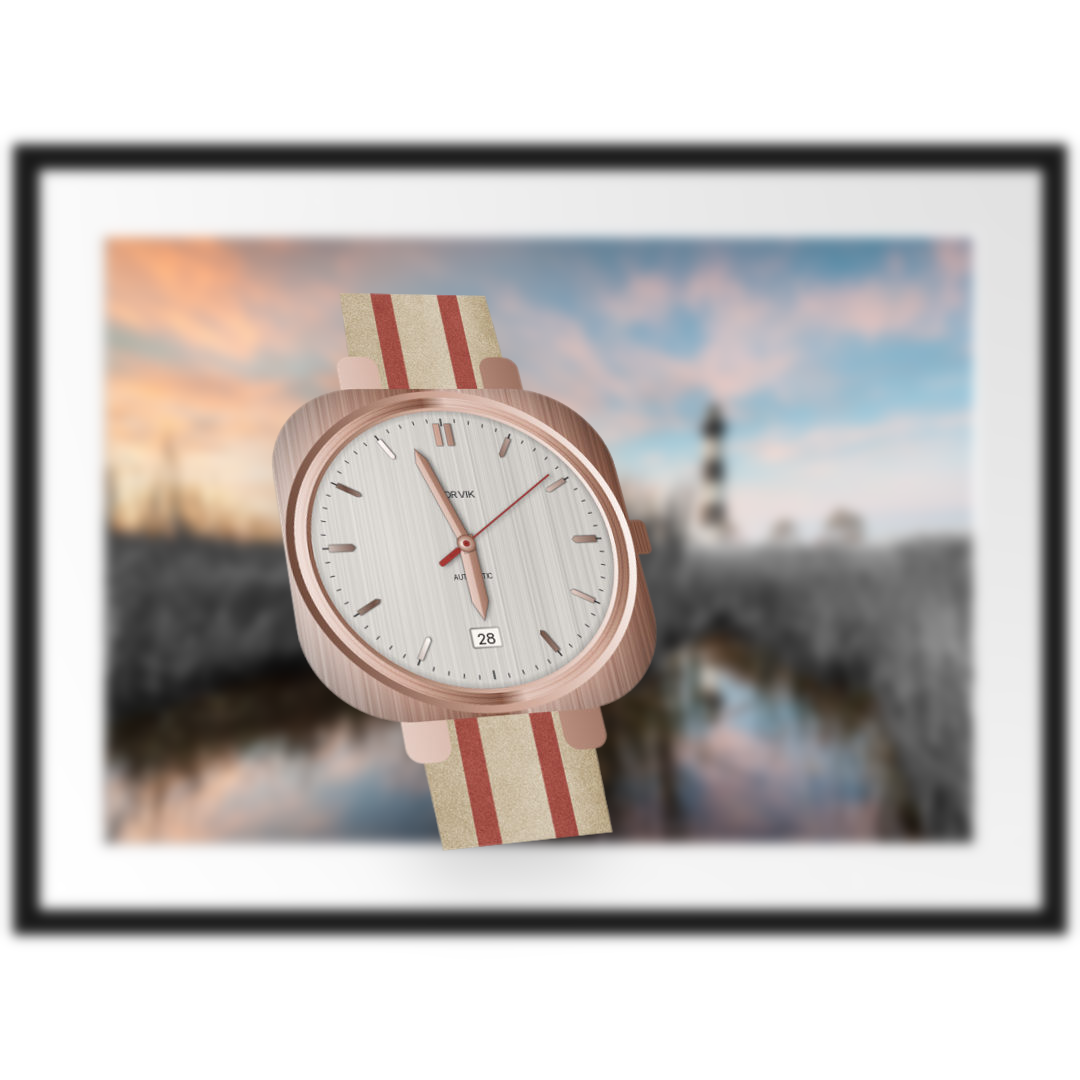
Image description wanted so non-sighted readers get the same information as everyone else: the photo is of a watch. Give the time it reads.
5:57:09
